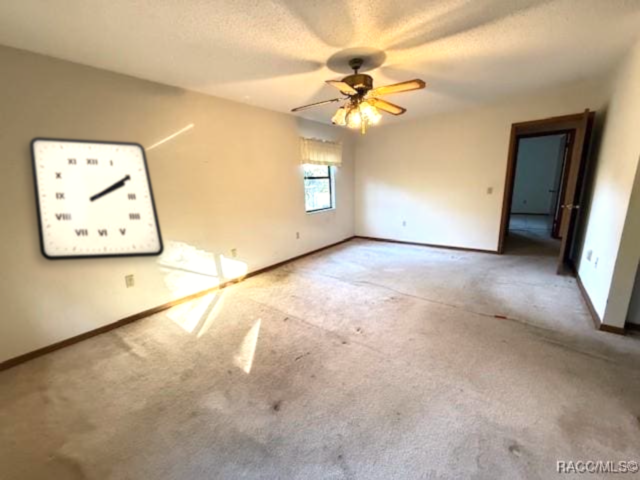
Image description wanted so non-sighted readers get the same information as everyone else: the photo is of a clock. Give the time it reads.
2:10
